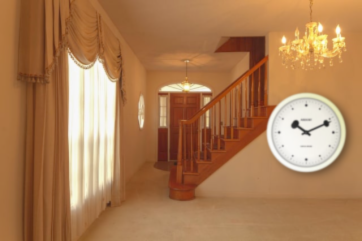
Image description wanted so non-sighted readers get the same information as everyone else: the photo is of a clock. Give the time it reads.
10:11
